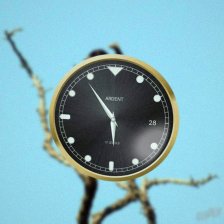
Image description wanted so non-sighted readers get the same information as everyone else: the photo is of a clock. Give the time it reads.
5:54
